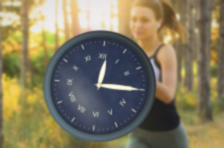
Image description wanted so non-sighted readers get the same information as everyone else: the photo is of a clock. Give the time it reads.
12:15
